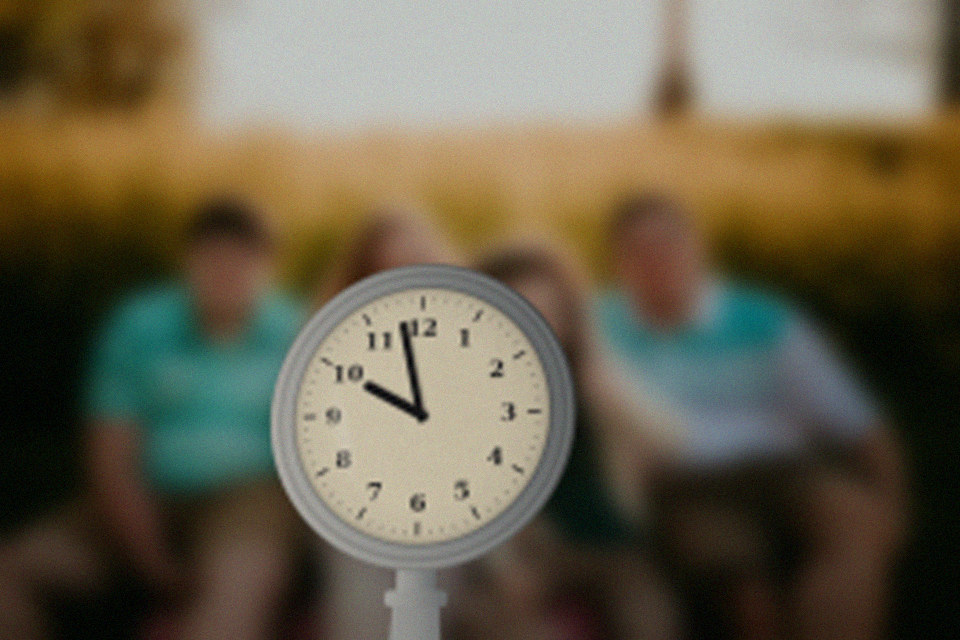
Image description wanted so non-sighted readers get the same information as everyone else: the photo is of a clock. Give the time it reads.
9:58
